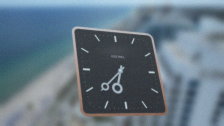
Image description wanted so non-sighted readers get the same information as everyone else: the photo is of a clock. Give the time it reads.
6:38
